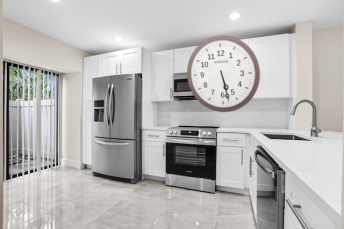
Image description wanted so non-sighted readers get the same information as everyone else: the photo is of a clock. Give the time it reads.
5:28
